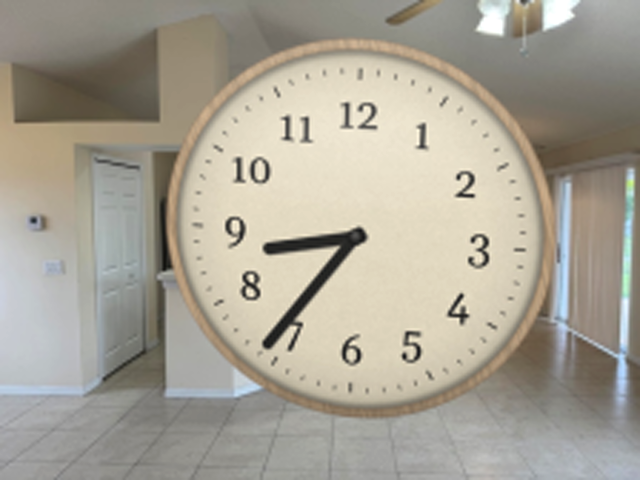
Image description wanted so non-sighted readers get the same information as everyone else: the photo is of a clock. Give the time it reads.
8:36
